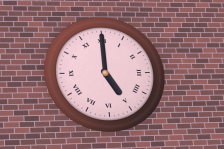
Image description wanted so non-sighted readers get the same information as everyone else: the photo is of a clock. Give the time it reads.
5:00
